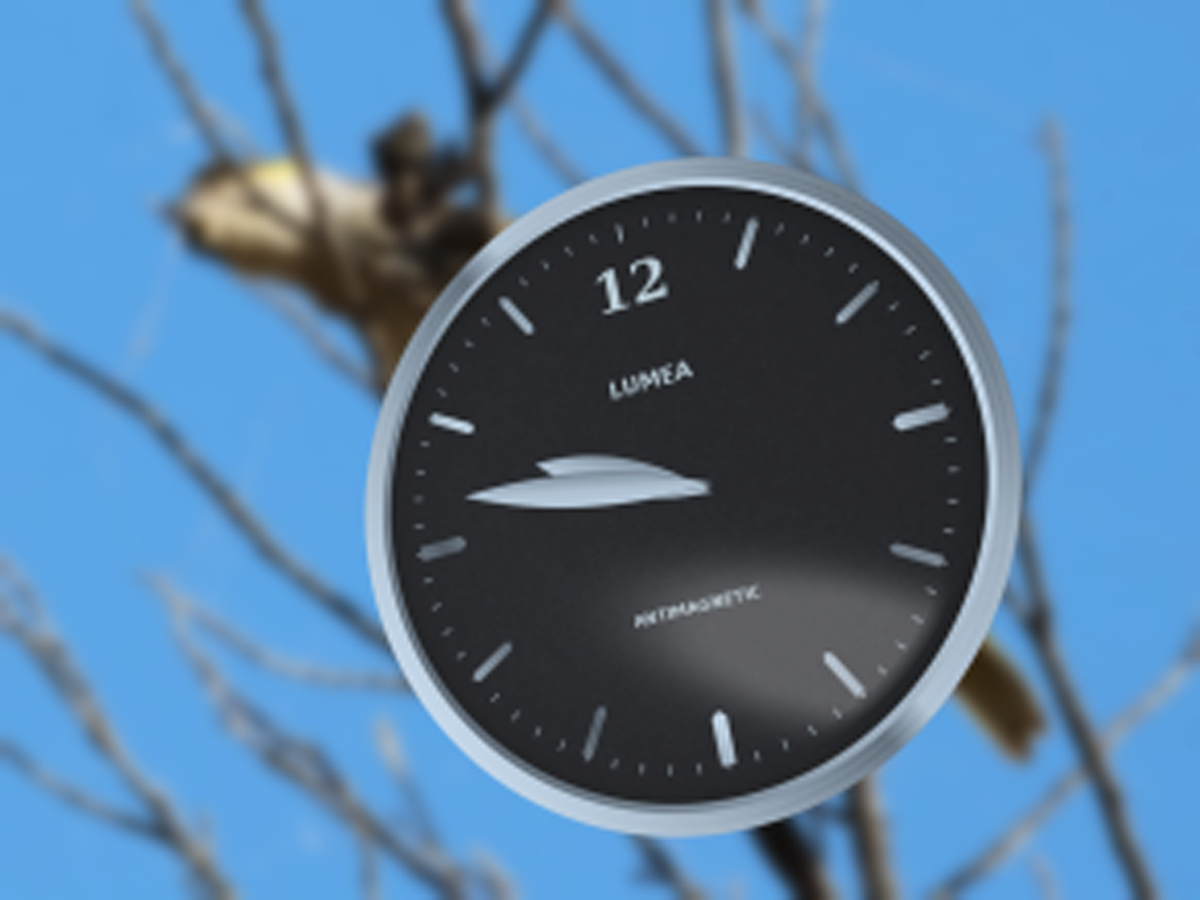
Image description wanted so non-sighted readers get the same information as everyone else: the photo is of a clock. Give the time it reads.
9:47
